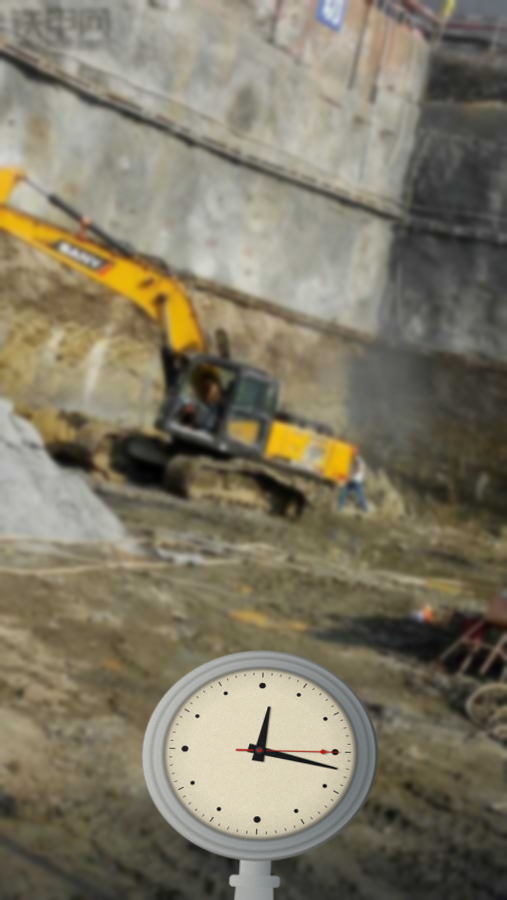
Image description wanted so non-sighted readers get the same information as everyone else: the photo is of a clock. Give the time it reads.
12:17:15
